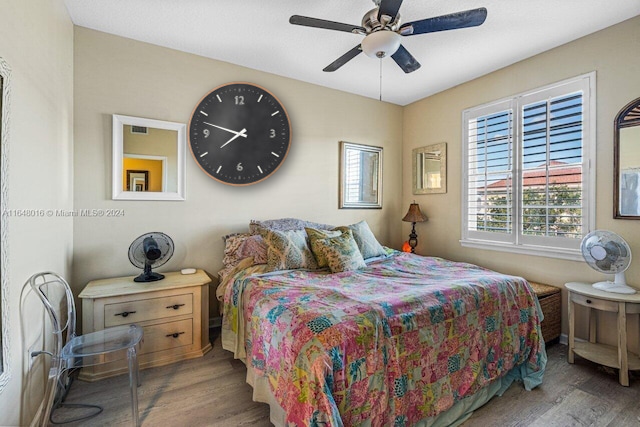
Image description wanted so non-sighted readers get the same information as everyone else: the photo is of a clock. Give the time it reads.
7:48
